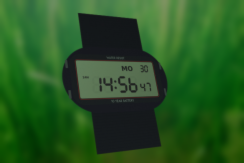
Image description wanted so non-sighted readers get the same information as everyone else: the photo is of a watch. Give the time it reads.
14:56:47
